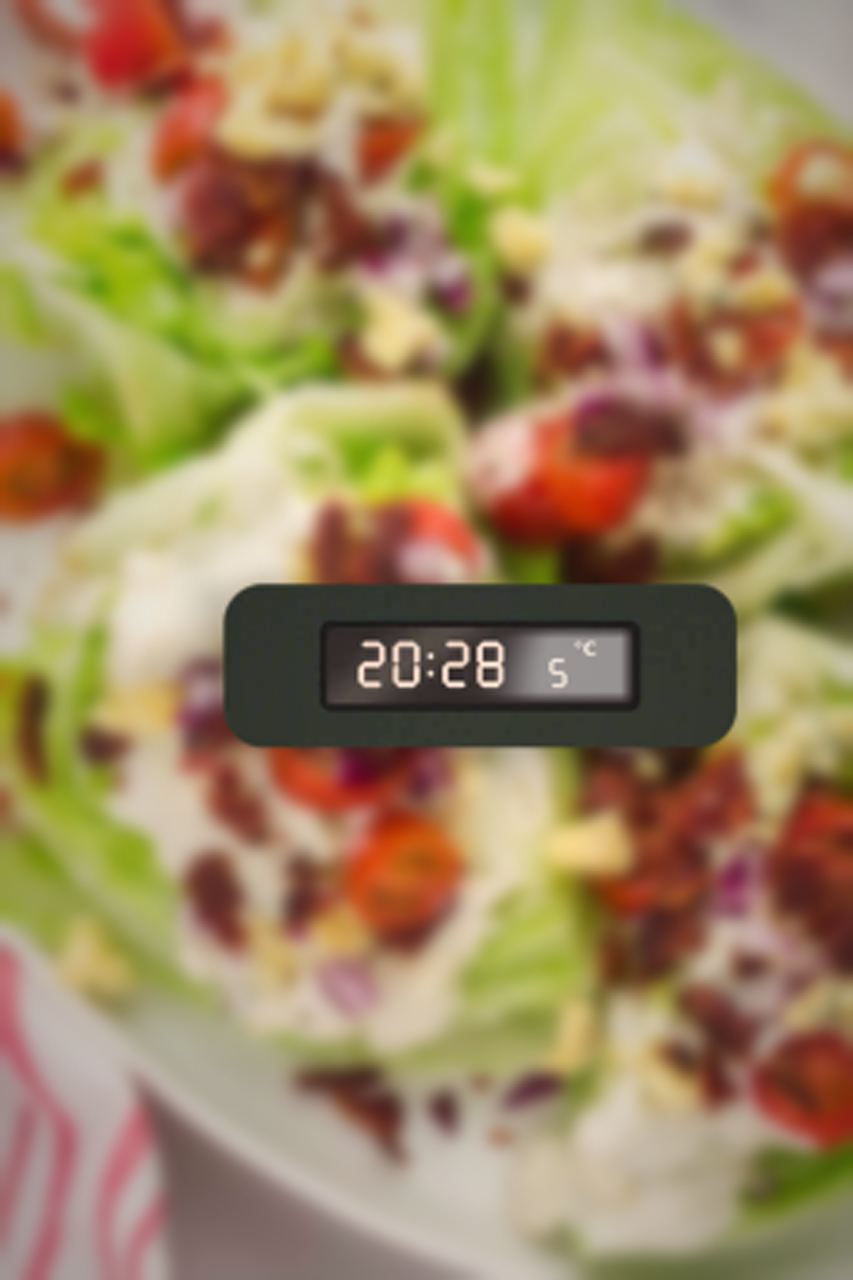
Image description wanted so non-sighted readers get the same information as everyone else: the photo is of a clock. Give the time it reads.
20:28
